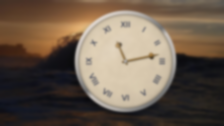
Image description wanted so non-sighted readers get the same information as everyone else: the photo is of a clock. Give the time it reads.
11:13
